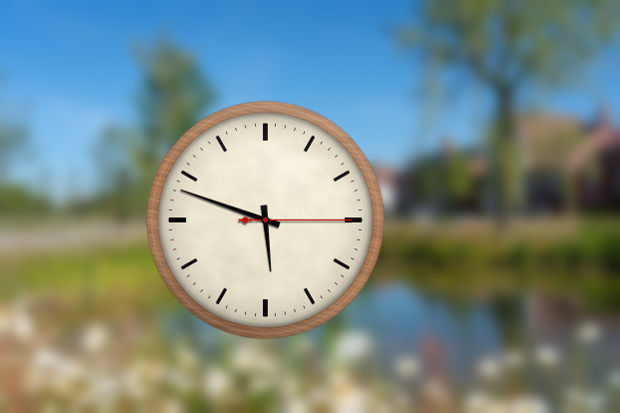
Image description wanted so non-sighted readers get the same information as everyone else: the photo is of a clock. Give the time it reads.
5:48:15
